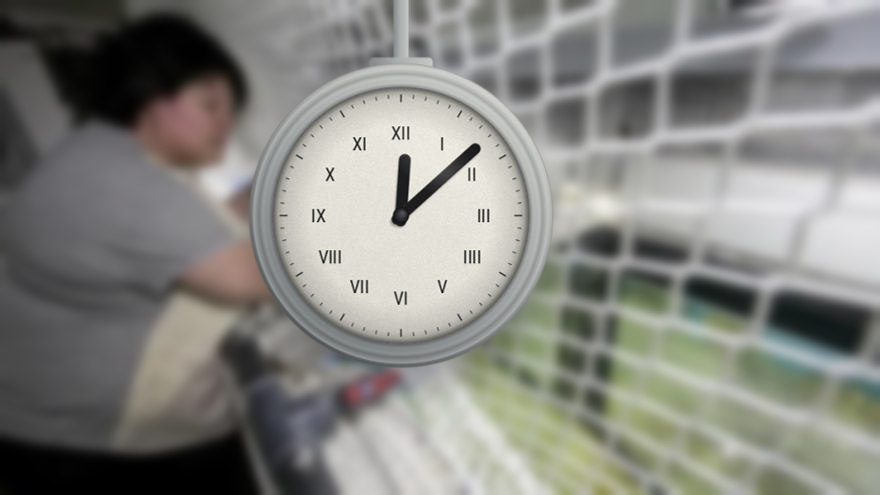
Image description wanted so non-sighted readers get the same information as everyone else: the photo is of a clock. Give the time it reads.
12:08
